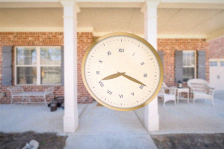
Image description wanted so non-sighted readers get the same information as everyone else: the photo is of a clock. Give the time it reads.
8:19
